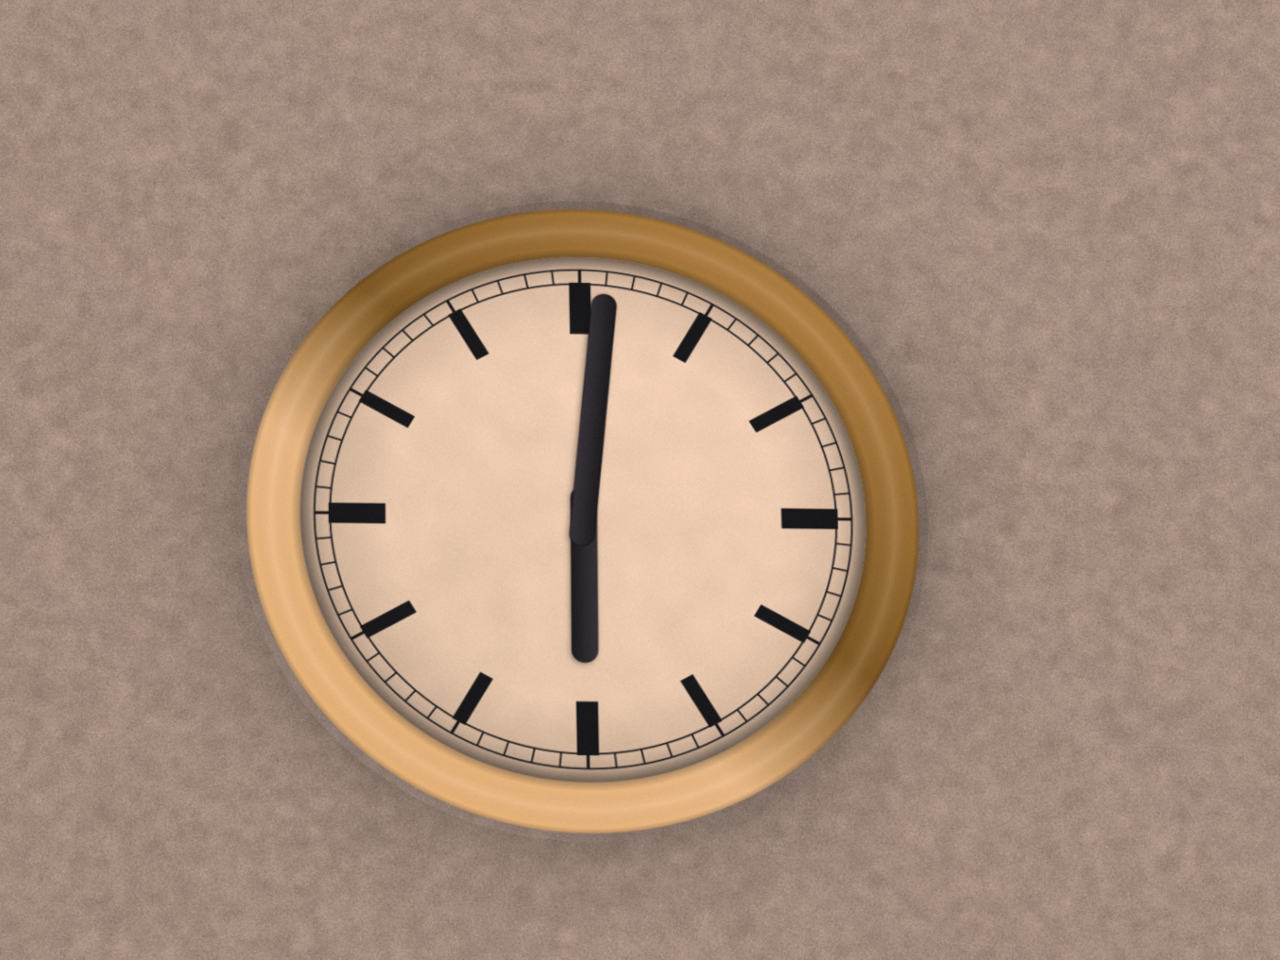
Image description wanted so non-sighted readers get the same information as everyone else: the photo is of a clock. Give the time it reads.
6:01
